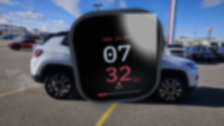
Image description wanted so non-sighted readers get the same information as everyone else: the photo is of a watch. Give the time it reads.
7:32
